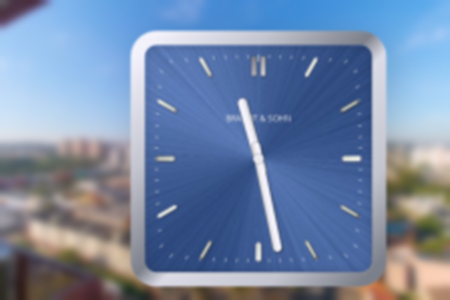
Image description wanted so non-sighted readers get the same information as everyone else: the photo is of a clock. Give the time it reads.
11:28
